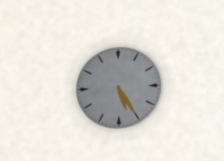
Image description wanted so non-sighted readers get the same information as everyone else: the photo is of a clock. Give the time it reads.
5:25
